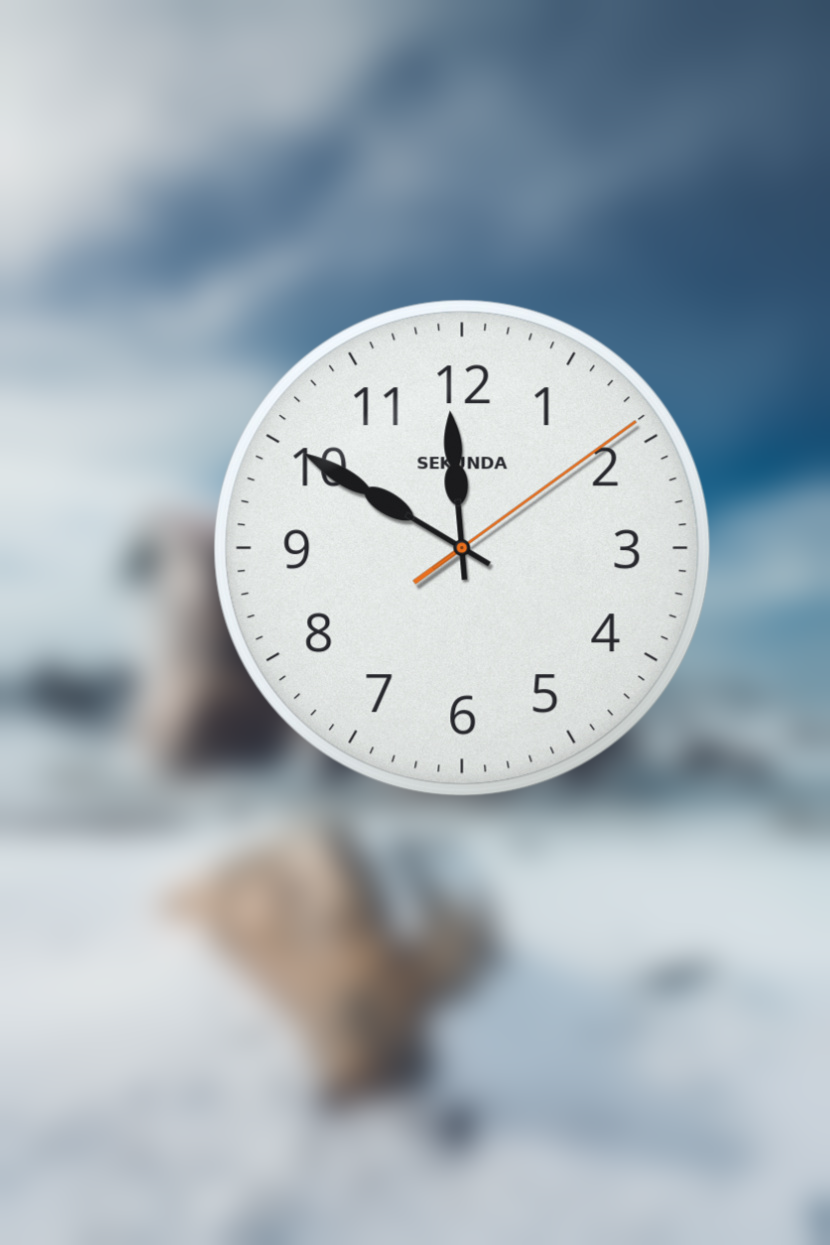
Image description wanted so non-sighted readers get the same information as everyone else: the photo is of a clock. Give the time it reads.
11:50:09
